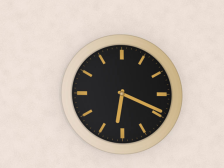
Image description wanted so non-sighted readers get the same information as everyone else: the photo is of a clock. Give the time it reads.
6:19
